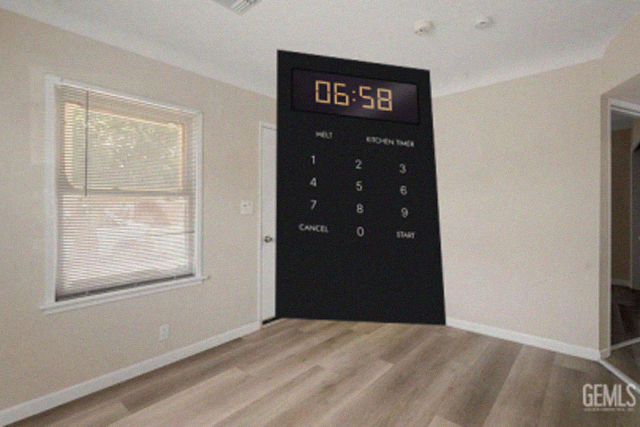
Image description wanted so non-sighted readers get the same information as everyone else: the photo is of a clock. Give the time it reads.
6:58
